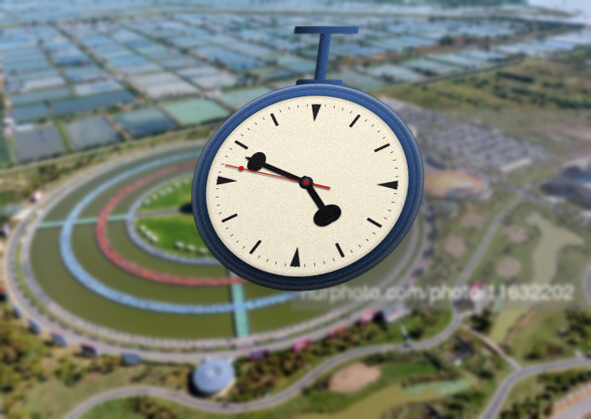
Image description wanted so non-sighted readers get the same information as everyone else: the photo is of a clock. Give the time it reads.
4:48:47
